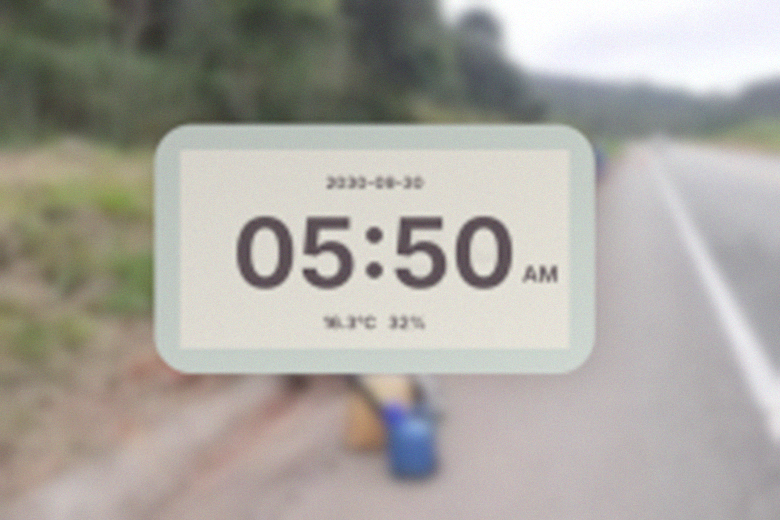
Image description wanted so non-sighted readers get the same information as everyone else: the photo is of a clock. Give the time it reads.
5:50
